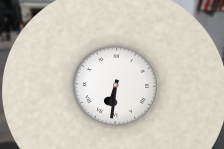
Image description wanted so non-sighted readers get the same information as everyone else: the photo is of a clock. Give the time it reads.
6:31
